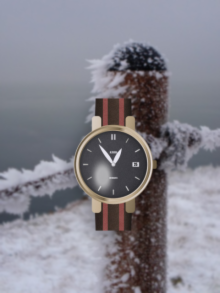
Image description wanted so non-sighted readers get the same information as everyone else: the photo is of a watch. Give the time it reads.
12:54
